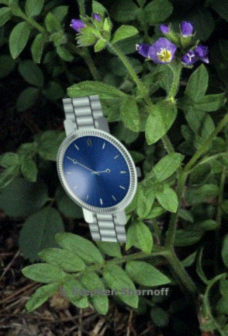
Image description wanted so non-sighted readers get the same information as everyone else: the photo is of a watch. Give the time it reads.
2:50
